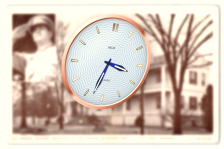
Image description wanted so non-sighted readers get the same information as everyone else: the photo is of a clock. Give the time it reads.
3:33
